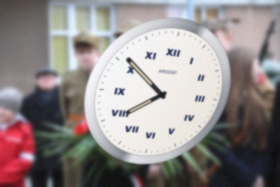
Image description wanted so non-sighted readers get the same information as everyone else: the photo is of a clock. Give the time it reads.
7:51
